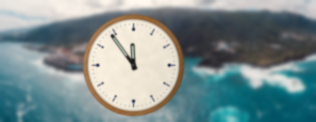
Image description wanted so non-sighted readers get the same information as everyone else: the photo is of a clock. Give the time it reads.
11:54
